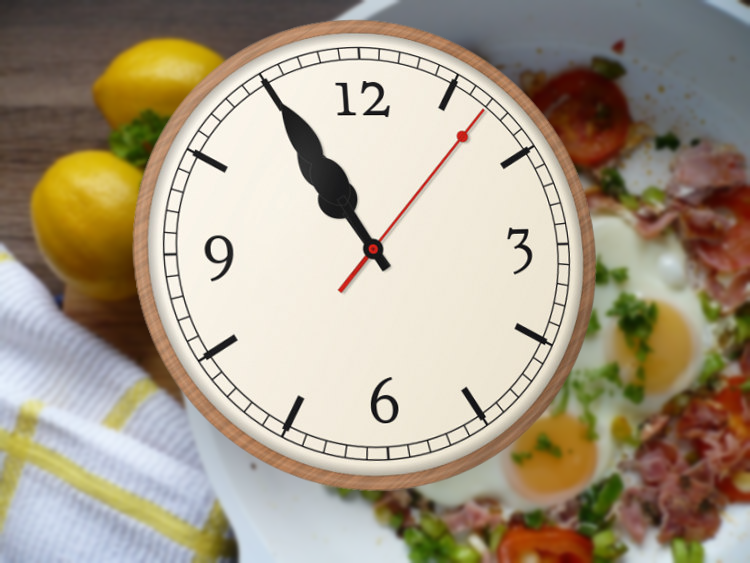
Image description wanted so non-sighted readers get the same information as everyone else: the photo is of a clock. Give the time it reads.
10:55:07
